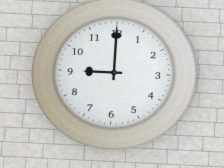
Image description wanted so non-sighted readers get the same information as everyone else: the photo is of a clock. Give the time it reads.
9:00
